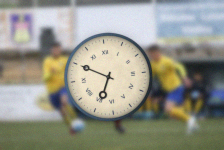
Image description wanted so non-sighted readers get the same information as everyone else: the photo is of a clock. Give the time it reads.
6:50
